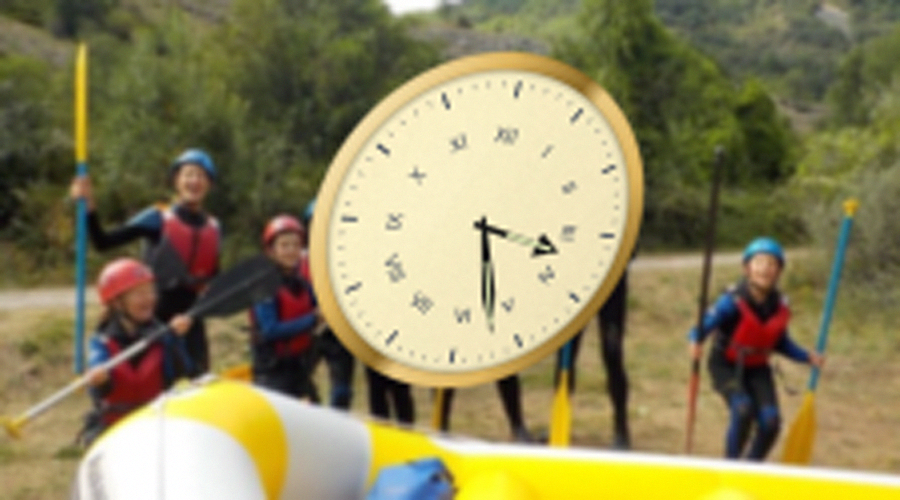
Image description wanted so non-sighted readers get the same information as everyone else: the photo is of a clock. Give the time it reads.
3:27
